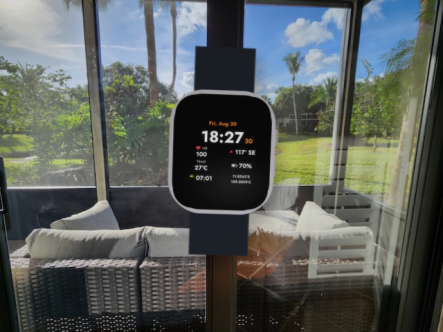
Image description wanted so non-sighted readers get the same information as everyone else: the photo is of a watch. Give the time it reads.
18:27
